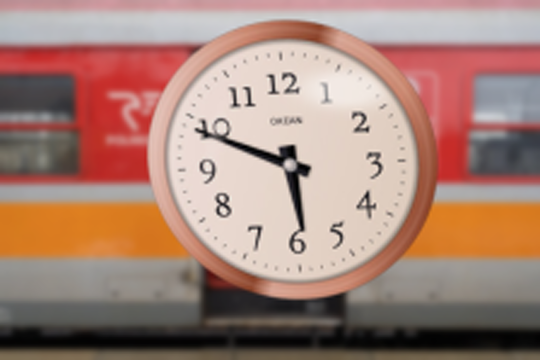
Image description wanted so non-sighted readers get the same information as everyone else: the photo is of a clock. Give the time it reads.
5:49
